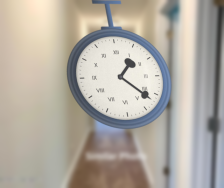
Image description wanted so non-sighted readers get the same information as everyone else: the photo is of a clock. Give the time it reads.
1:22
